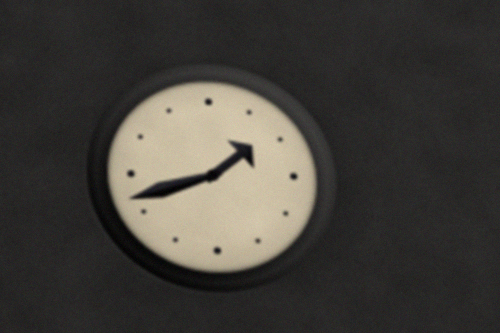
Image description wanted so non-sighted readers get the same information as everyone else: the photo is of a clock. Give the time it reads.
1:42
